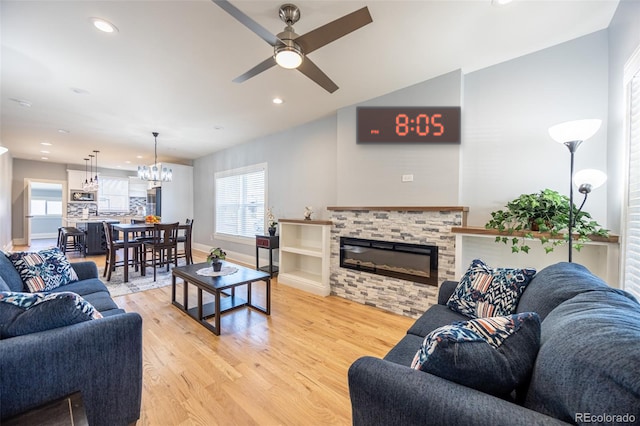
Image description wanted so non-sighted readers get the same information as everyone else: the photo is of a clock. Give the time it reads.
8:05
